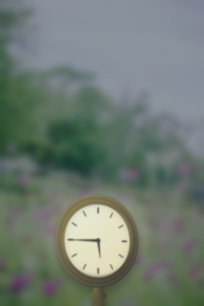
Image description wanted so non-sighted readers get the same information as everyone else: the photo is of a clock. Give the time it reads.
5:45
